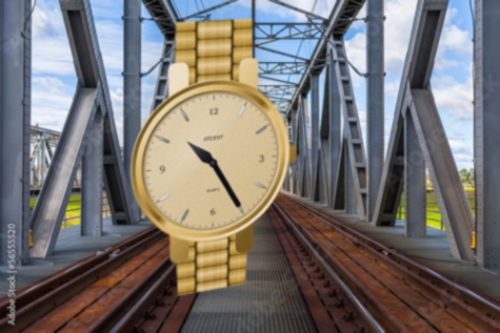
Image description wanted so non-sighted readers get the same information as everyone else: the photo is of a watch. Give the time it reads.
10:25
